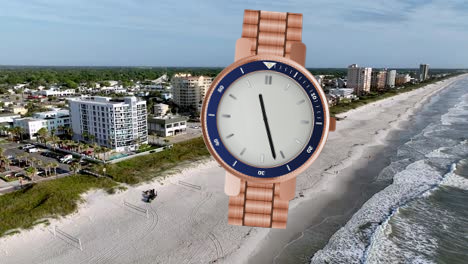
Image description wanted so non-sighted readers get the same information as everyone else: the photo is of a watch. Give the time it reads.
11:27
